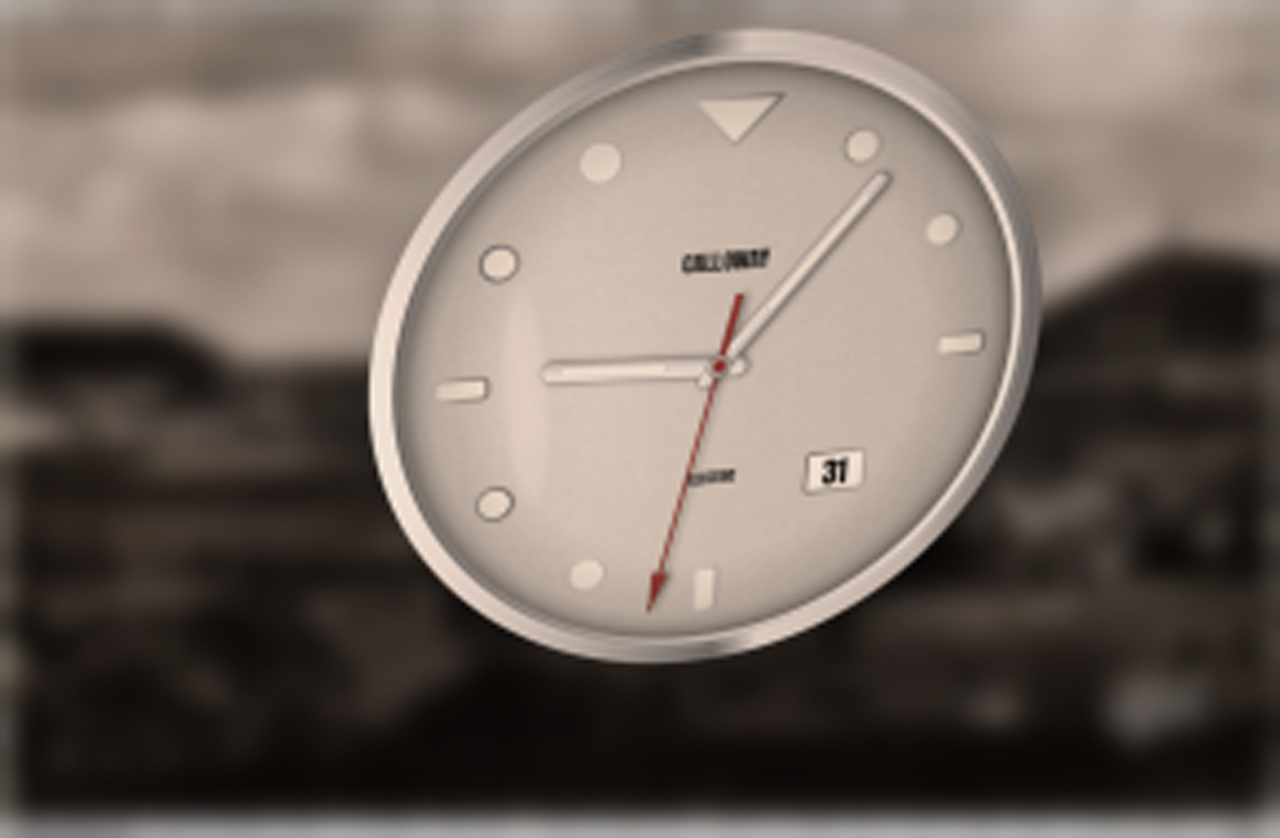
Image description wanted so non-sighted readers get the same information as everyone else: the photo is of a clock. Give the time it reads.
9:06:32
